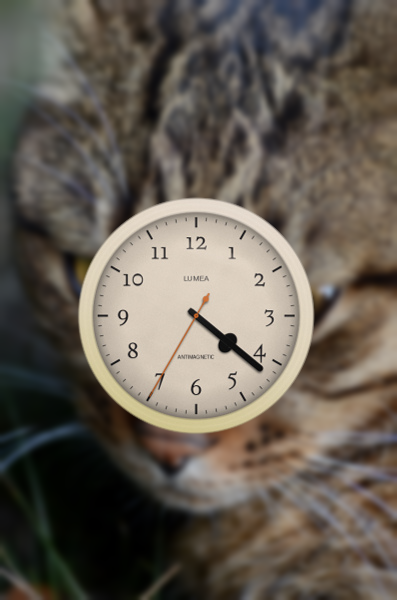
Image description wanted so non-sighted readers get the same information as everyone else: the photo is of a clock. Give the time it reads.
4:21:35
